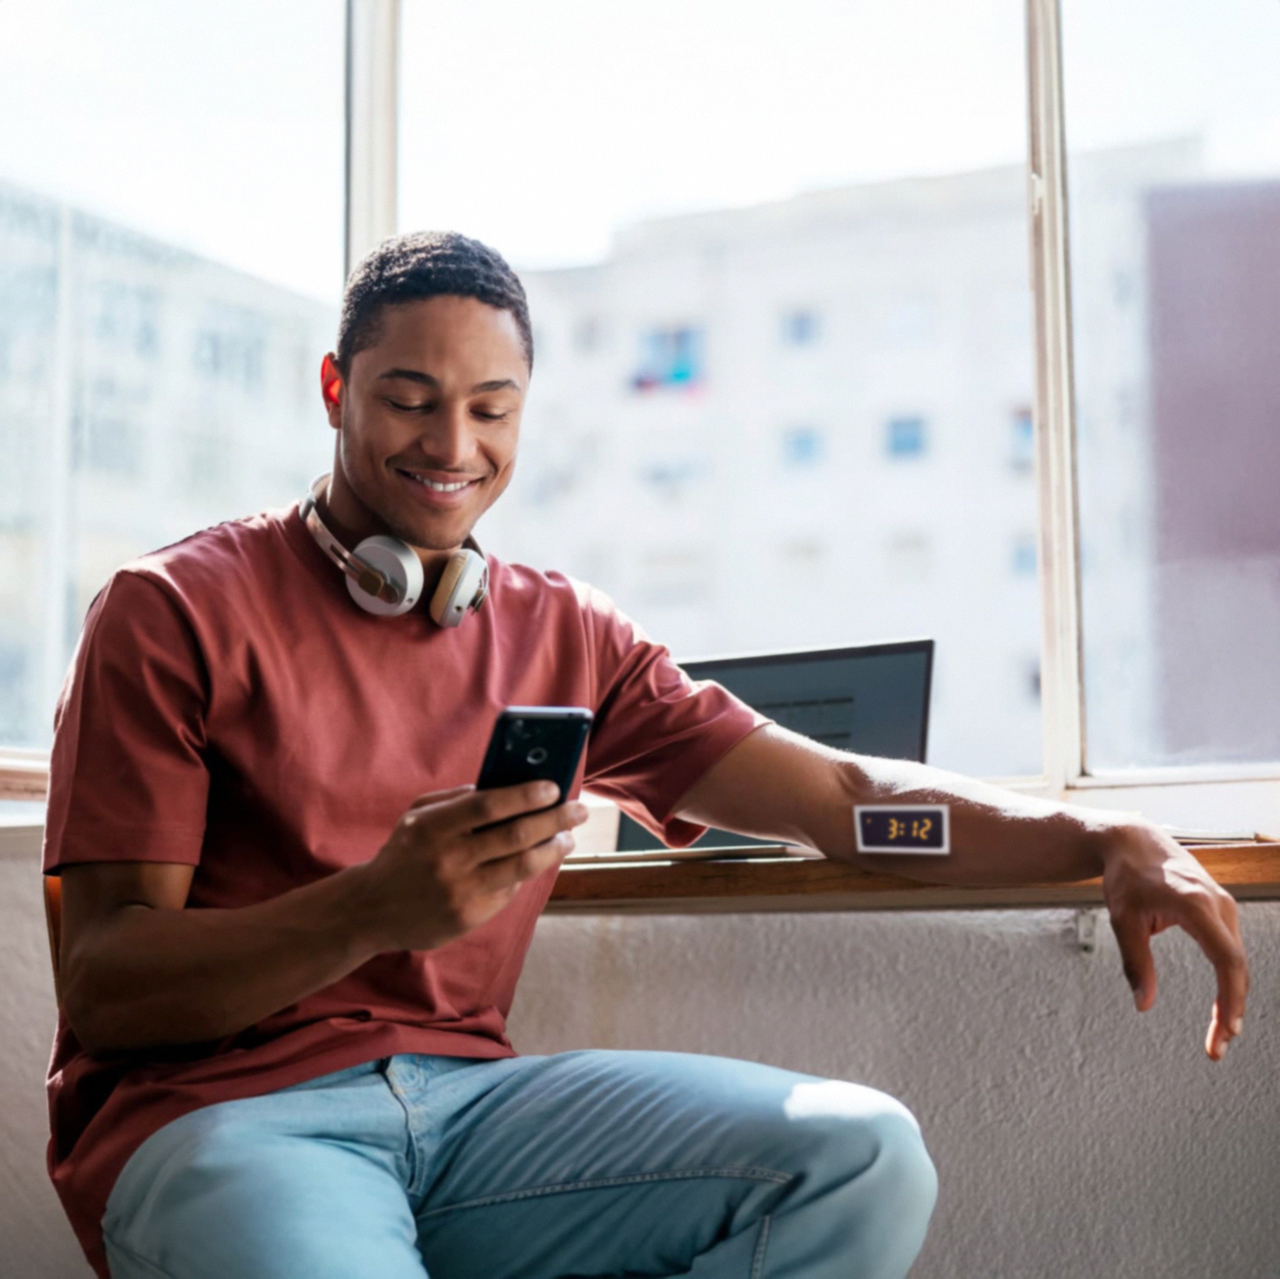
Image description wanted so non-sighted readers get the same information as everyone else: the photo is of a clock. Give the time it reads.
3:12
